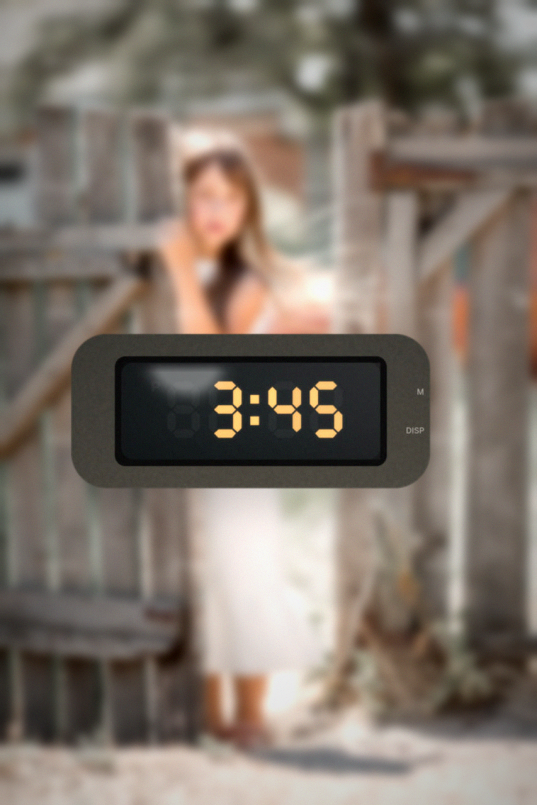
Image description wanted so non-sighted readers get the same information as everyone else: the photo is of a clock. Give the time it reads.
3:45
